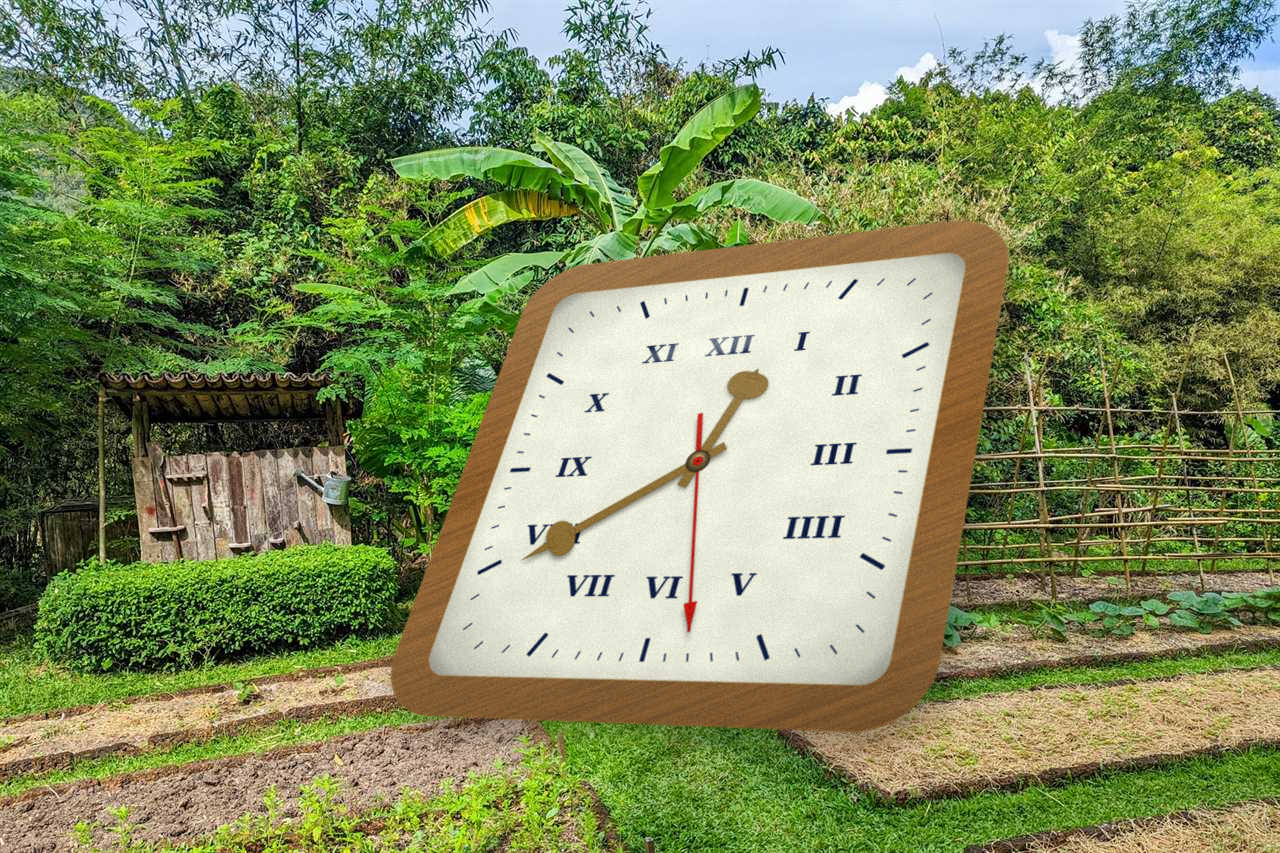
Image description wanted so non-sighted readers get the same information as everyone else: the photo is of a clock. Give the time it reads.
12:39:28
